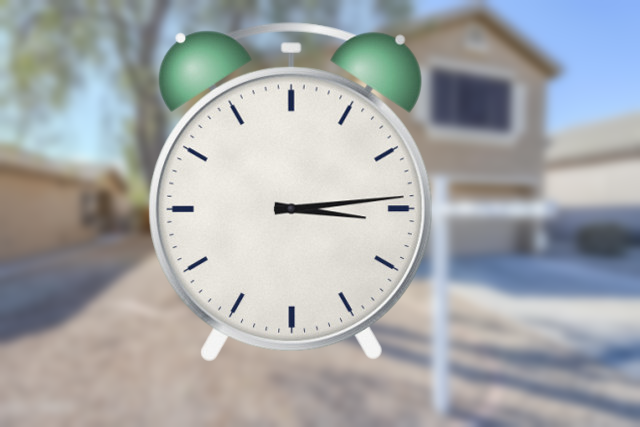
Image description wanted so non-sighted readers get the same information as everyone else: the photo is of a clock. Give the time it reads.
3:14
